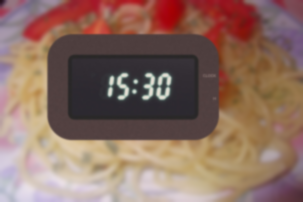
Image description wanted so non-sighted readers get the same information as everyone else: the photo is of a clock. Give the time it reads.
15:30
